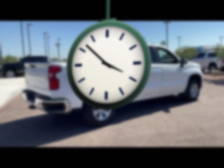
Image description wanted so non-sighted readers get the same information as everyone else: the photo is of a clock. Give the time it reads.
3:52
